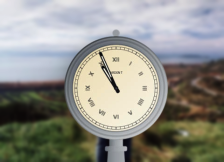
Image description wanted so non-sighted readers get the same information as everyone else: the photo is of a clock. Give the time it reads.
10:56
